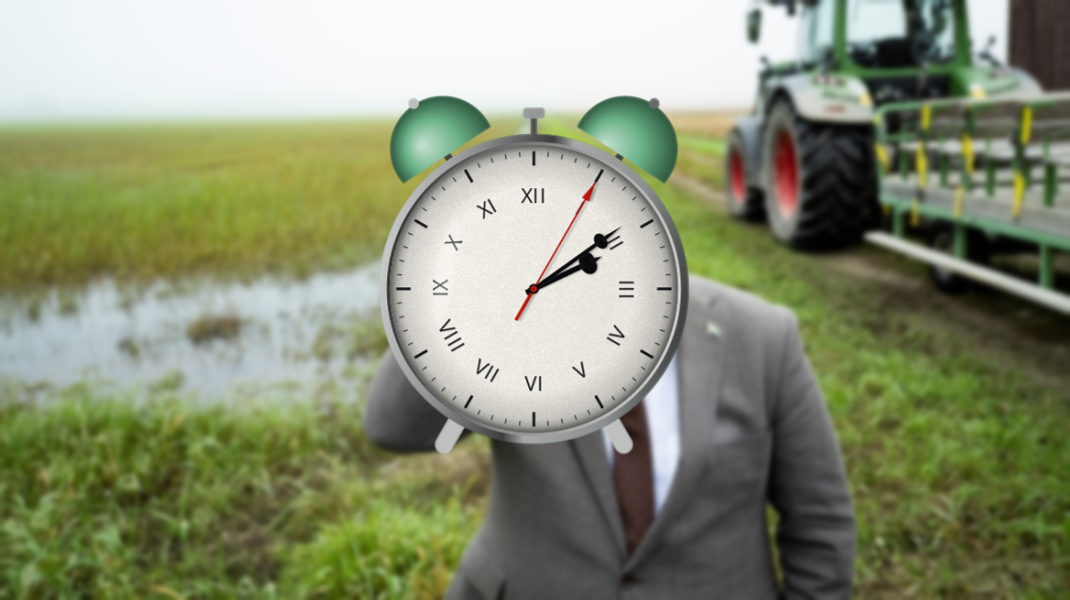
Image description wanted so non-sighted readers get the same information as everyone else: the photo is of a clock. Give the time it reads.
2:09:05
